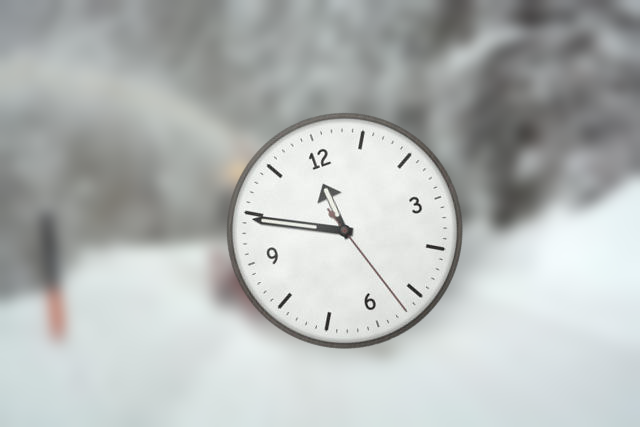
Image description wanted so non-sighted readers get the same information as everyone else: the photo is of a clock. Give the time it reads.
11:49:27
